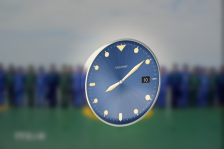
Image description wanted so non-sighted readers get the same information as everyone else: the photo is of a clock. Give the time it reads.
8:09
